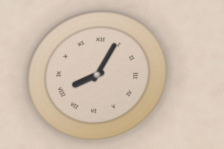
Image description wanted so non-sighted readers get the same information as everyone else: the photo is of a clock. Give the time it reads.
8:04
